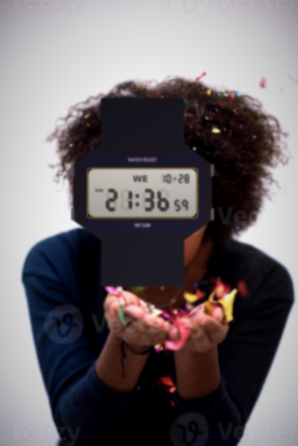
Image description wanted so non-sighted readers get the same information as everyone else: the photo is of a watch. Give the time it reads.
21:36:59
